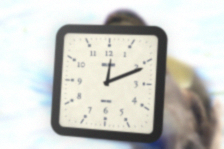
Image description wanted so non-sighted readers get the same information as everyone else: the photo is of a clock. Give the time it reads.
12:11
